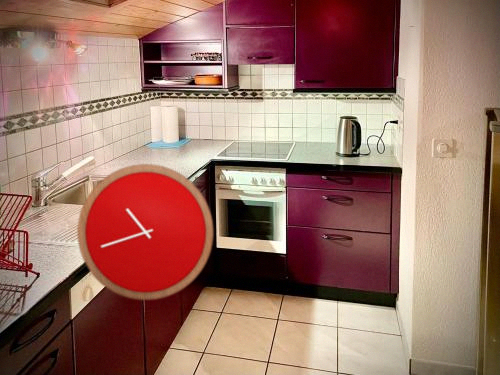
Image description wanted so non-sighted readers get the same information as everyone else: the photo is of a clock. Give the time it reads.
10:42
